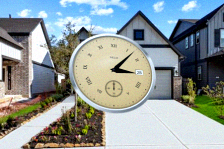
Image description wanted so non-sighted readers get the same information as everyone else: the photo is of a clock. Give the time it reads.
3:07
